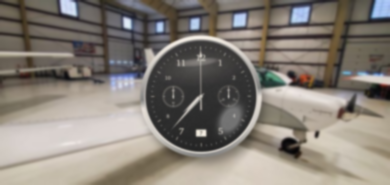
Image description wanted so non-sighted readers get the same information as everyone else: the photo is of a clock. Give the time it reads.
7:37
